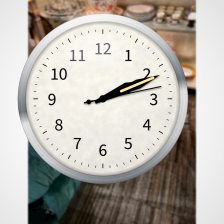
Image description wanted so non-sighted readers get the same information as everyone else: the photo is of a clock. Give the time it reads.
2:11:13
